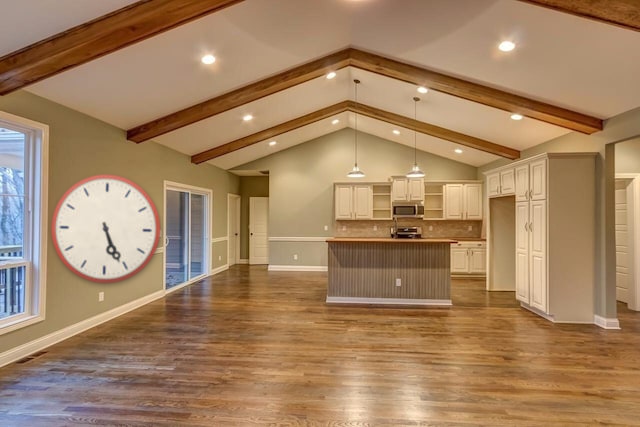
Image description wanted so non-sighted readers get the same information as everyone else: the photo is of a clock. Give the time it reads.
5:26
